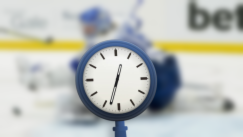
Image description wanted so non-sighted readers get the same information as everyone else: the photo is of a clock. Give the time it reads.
12:33
